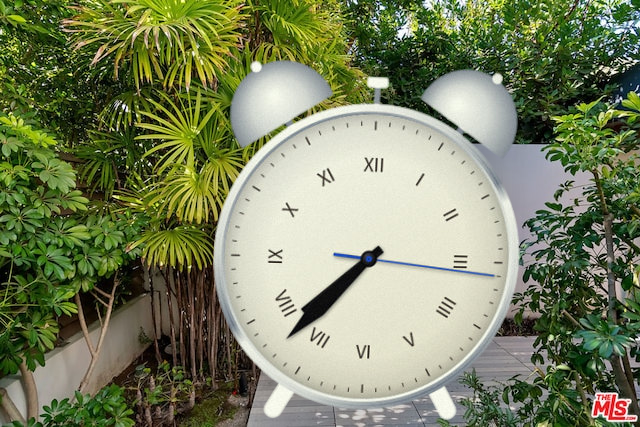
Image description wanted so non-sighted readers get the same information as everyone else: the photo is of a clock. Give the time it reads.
7:37:16
